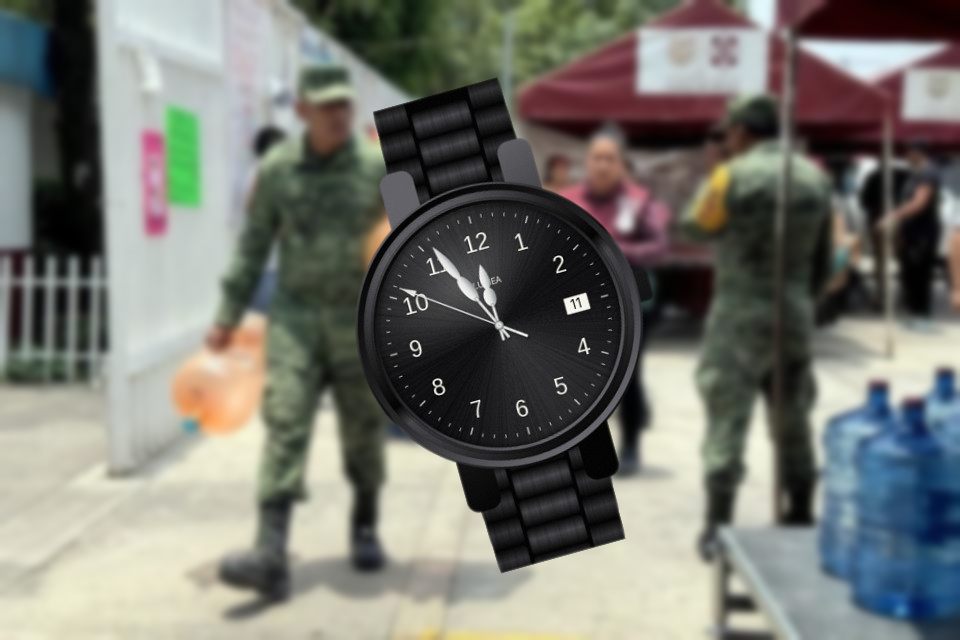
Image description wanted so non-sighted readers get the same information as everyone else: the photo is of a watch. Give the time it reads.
11:55:51
